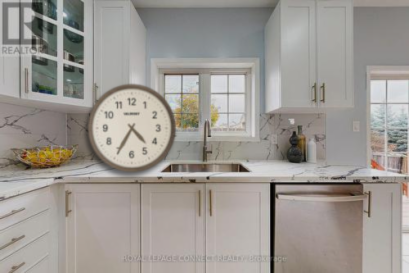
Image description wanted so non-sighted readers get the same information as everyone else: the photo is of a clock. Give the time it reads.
4:35
